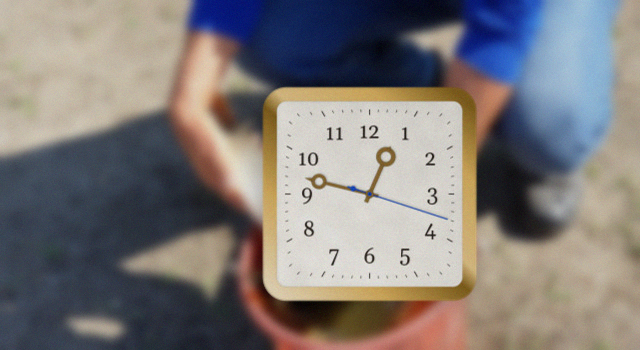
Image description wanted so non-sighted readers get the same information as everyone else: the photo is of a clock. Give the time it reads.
12:47:18
